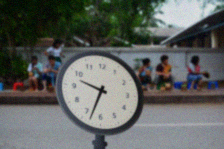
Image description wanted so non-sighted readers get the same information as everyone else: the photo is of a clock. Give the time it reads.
9:33
